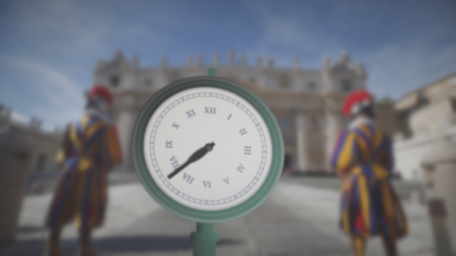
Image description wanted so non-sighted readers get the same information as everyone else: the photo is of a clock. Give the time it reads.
7:38
